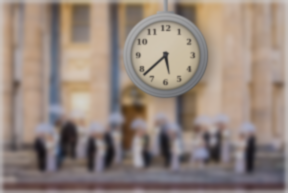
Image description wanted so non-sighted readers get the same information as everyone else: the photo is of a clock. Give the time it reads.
5:38
